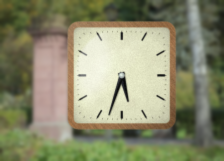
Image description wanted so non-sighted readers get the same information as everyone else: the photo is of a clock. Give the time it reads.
5:33
